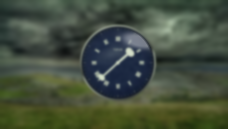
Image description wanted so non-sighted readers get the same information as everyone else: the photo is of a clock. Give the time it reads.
1:38
